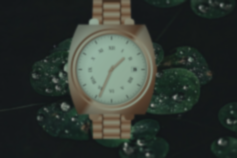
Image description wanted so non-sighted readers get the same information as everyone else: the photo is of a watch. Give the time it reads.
1:34
